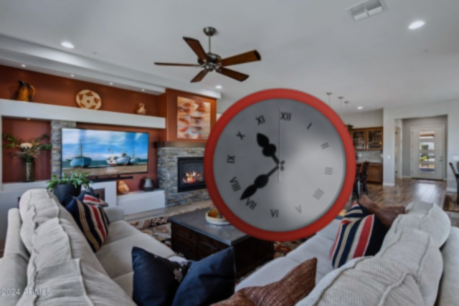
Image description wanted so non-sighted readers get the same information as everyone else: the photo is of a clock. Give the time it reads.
10:36:59
